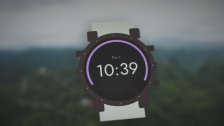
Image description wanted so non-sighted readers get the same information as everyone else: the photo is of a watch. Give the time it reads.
10:39
